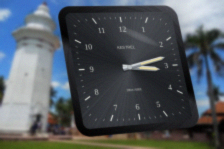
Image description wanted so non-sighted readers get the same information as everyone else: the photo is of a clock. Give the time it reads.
3:13
